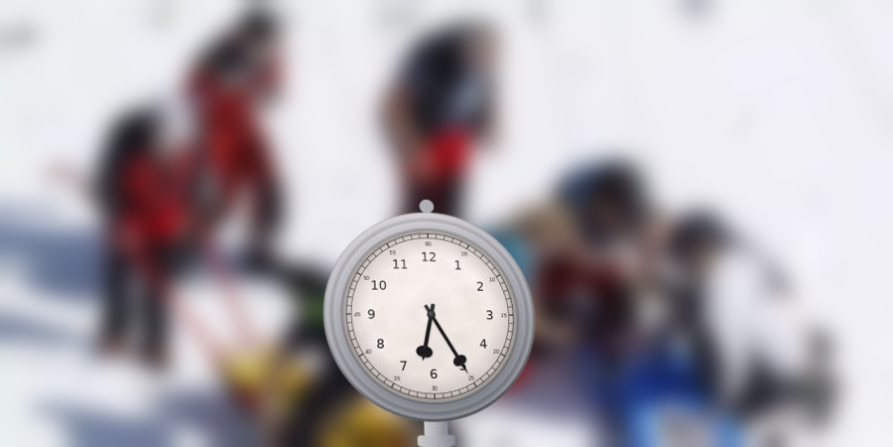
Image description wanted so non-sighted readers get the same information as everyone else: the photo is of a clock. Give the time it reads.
6:25
